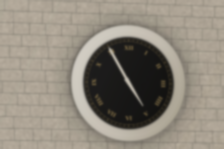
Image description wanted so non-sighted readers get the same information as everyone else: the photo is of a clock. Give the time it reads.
4:55
